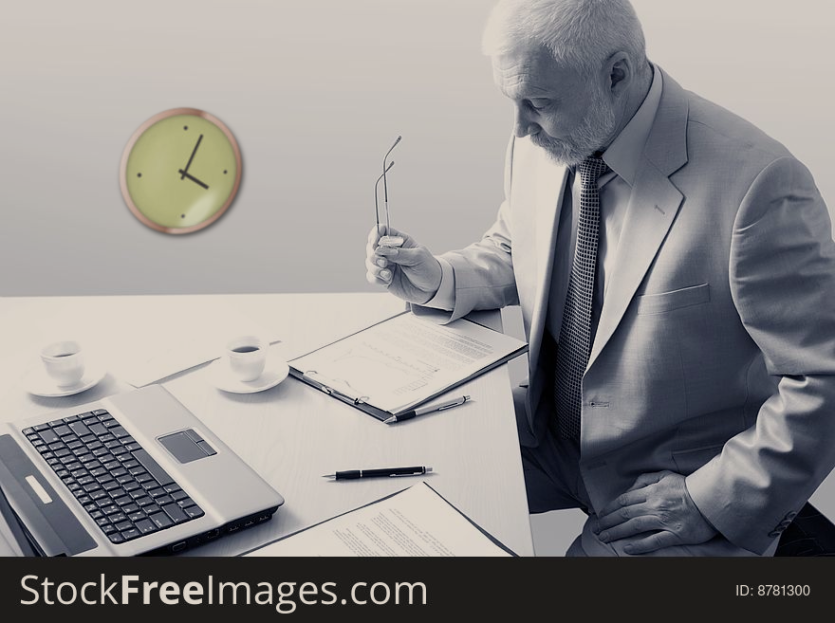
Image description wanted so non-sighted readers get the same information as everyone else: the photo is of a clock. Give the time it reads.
4:04
